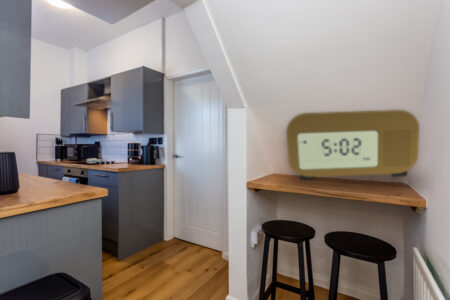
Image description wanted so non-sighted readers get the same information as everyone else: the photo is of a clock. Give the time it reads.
5:02
